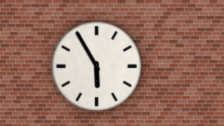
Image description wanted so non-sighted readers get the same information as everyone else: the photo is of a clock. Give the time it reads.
5:55
